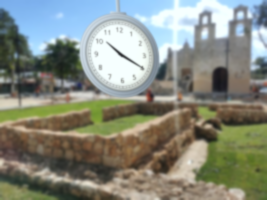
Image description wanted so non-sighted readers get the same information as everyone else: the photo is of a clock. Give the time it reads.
10:20
